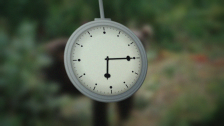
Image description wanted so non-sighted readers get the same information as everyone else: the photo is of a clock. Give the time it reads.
6:15
